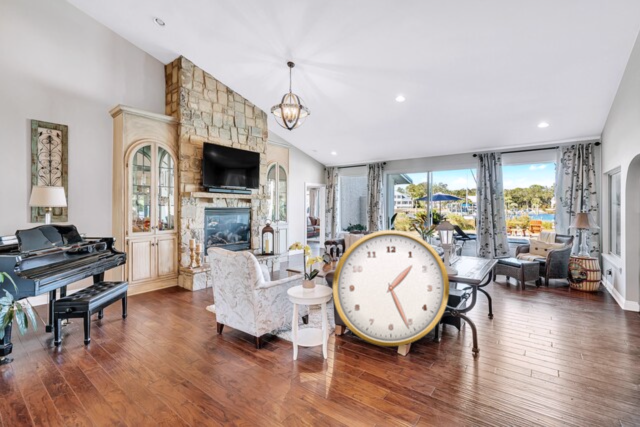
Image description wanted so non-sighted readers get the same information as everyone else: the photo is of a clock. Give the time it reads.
1:26
